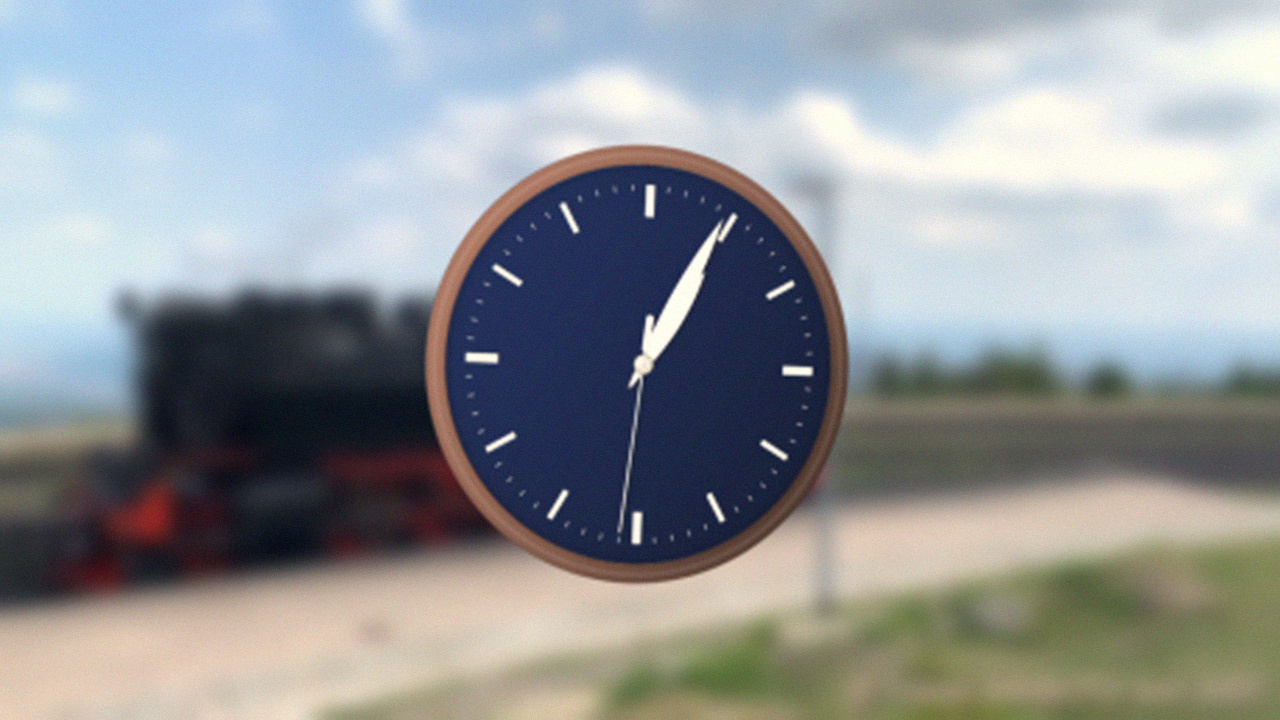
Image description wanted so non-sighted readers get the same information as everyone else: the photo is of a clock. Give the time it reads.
1:04:31
